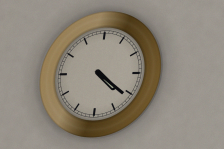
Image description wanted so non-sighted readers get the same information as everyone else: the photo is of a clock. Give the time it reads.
4:21
